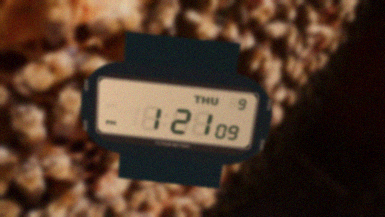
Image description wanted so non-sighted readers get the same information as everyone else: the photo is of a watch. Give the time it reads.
1:21:09
